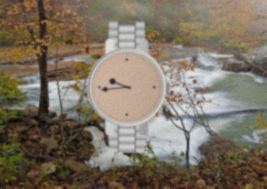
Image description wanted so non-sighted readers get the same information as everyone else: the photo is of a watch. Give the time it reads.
9:44
